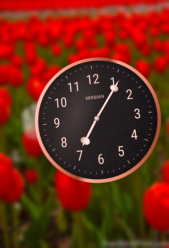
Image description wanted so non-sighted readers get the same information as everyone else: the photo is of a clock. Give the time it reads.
7:06
